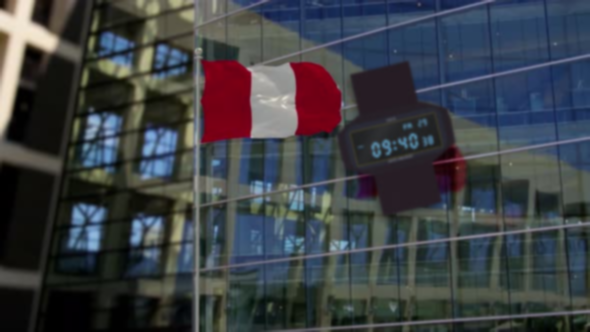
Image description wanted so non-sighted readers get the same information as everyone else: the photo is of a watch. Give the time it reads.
9:40
